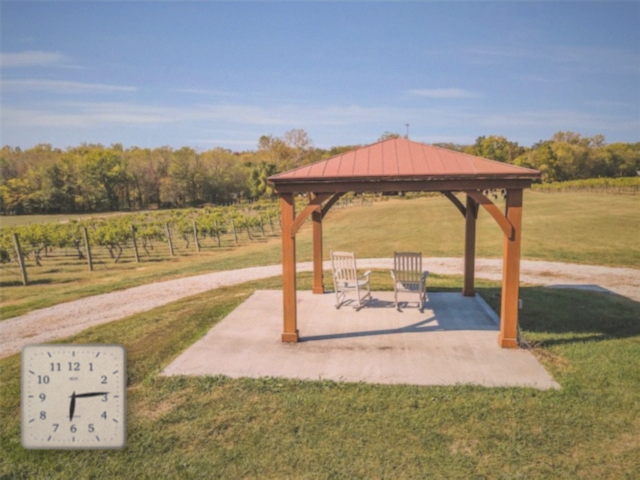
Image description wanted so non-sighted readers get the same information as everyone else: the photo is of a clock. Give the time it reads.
6:14
